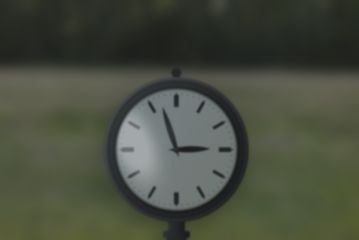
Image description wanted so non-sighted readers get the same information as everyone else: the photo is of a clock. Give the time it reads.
2:57
